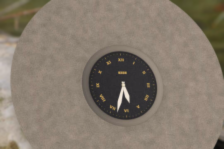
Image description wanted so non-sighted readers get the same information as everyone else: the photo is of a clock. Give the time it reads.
5:33
